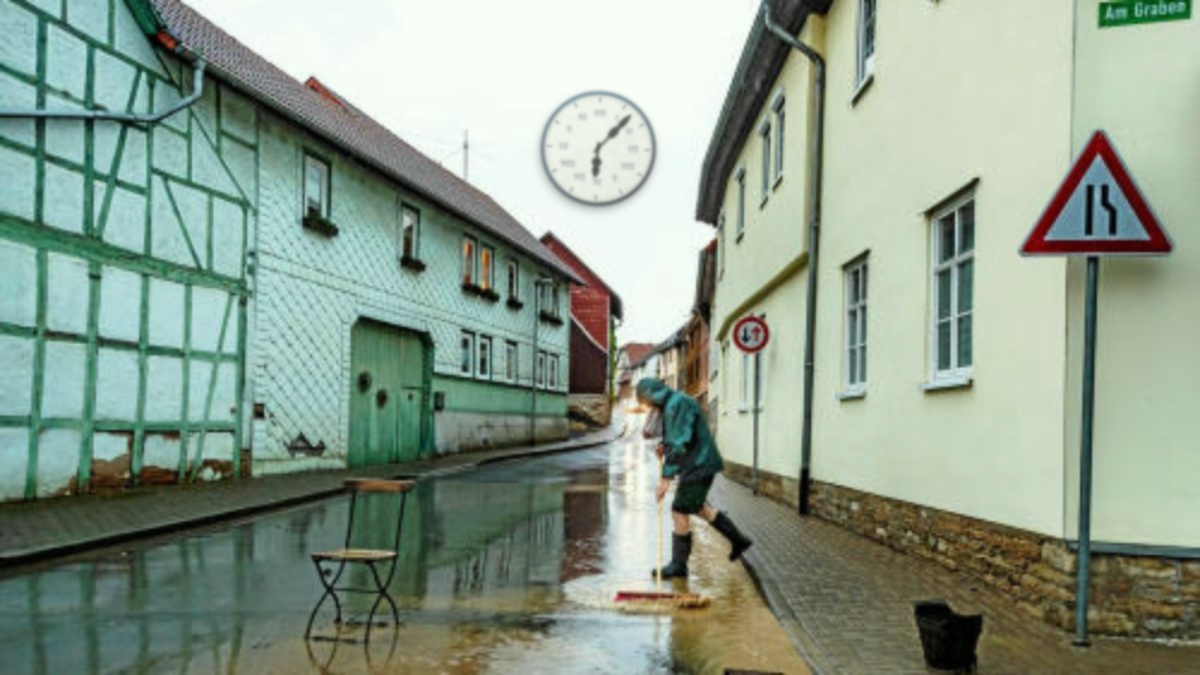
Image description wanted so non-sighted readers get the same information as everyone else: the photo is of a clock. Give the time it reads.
6:07
